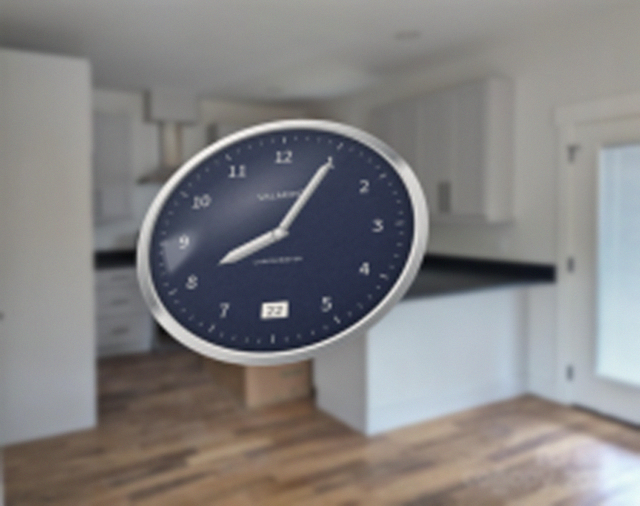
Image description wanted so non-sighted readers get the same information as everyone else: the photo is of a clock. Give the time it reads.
8:05
